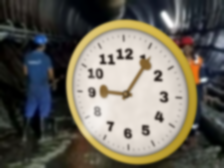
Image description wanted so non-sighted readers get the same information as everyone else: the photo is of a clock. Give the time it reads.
9:06
